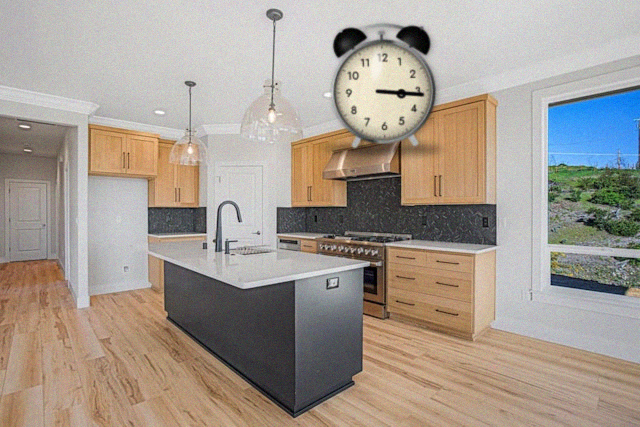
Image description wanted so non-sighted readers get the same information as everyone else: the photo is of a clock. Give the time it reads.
3:16
